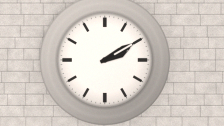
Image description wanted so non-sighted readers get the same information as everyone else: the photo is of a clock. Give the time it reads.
2:10
